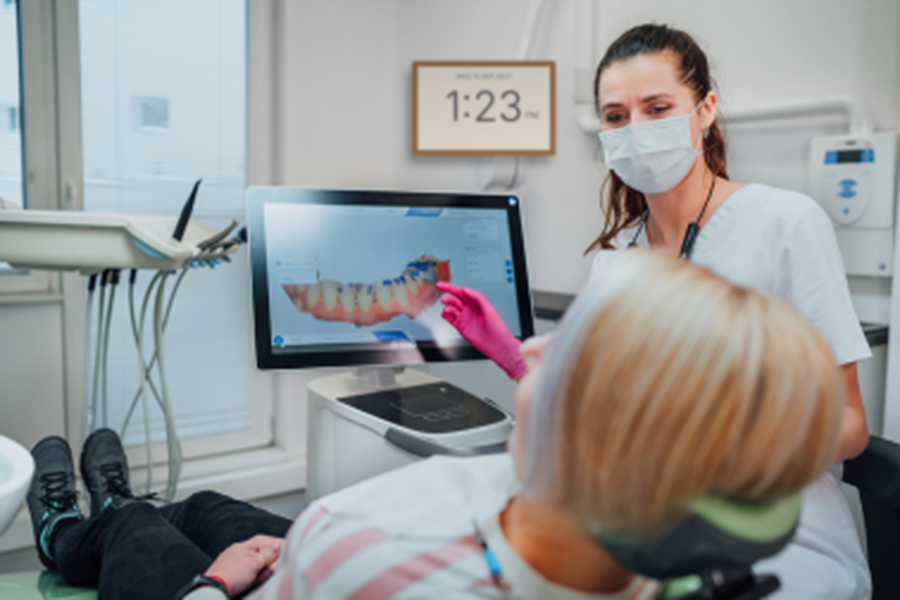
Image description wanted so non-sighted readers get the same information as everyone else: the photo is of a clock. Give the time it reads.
1:23
